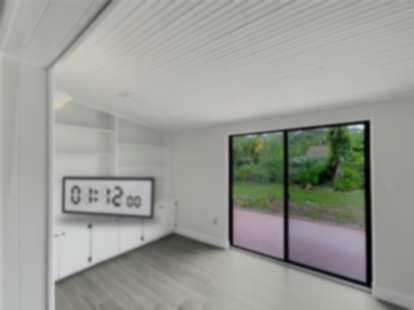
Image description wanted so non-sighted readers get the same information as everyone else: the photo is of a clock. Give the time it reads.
1:12
